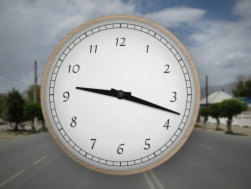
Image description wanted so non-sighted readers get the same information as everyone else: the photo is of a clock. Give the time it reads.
9:18
